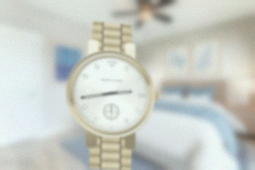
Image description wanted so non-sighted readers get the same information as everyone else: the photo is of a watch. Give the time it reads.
2:43
